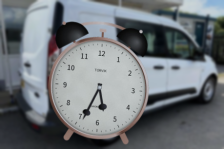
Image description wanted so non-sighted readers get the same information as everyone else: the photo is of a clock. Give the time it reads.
5:34
